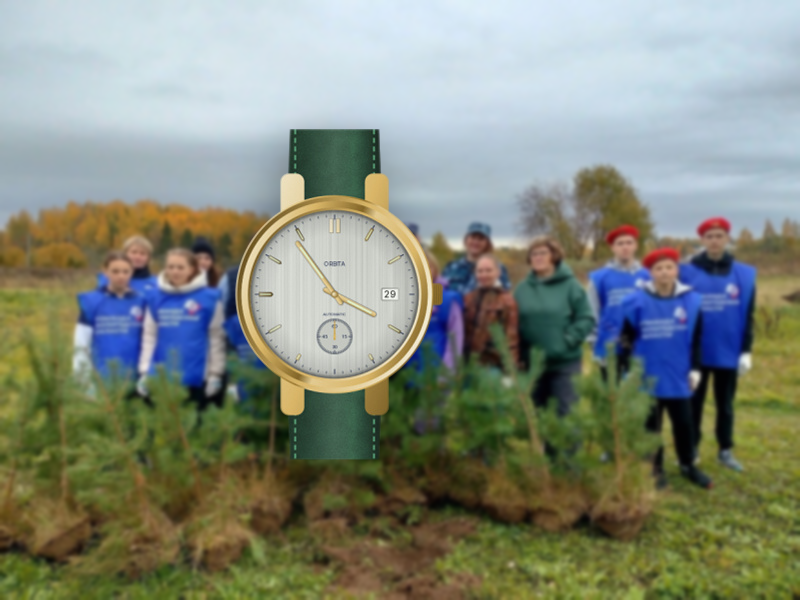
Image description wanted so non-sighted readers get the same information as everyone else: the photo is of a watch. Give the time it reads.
3:54
